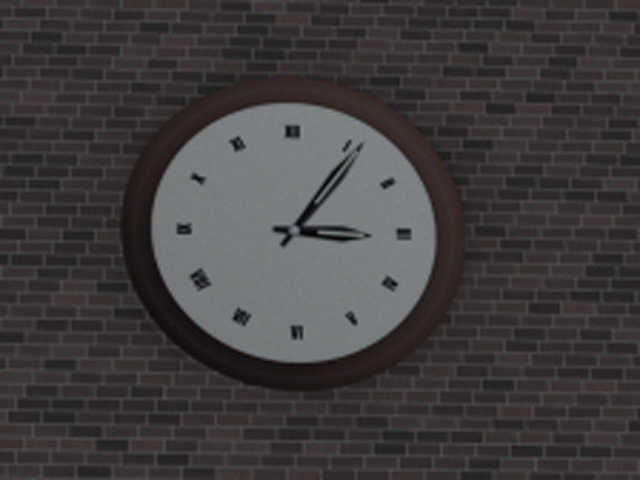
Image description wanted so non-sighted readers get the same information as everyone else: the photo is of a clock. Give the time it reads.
3:06
